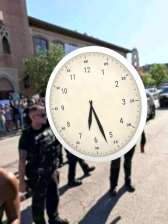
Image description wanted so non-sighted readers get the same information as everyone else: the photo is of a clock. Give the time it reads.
6:27
